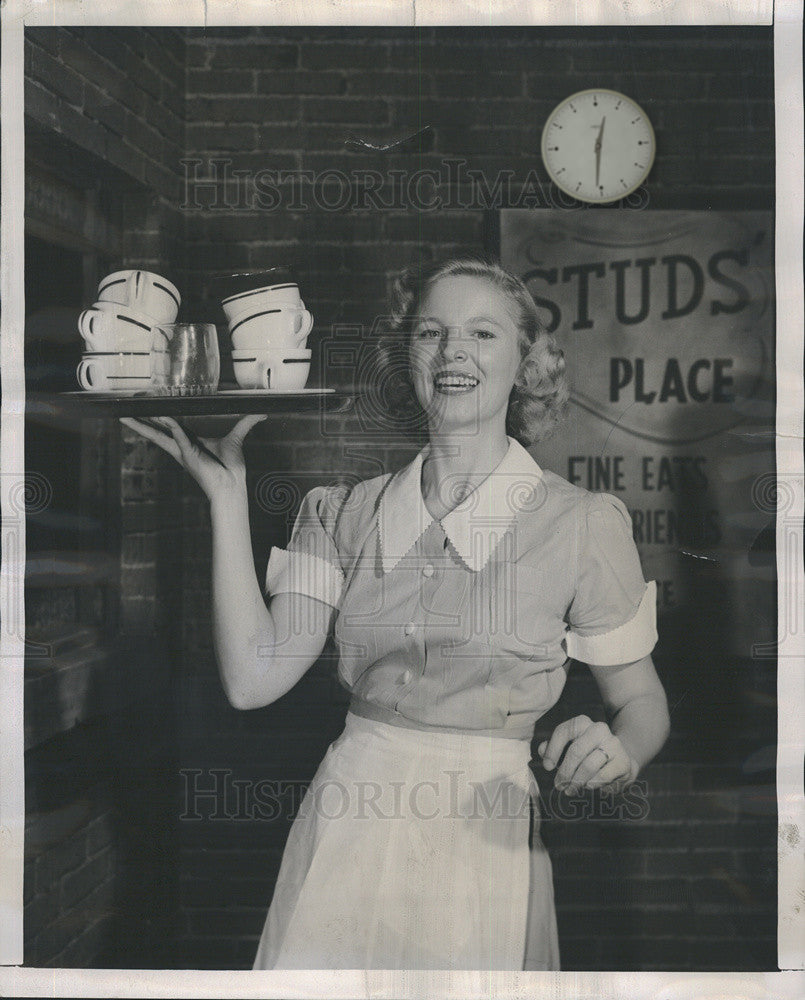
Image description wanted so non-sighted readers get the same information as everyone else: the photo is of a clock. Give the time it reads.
12:31
